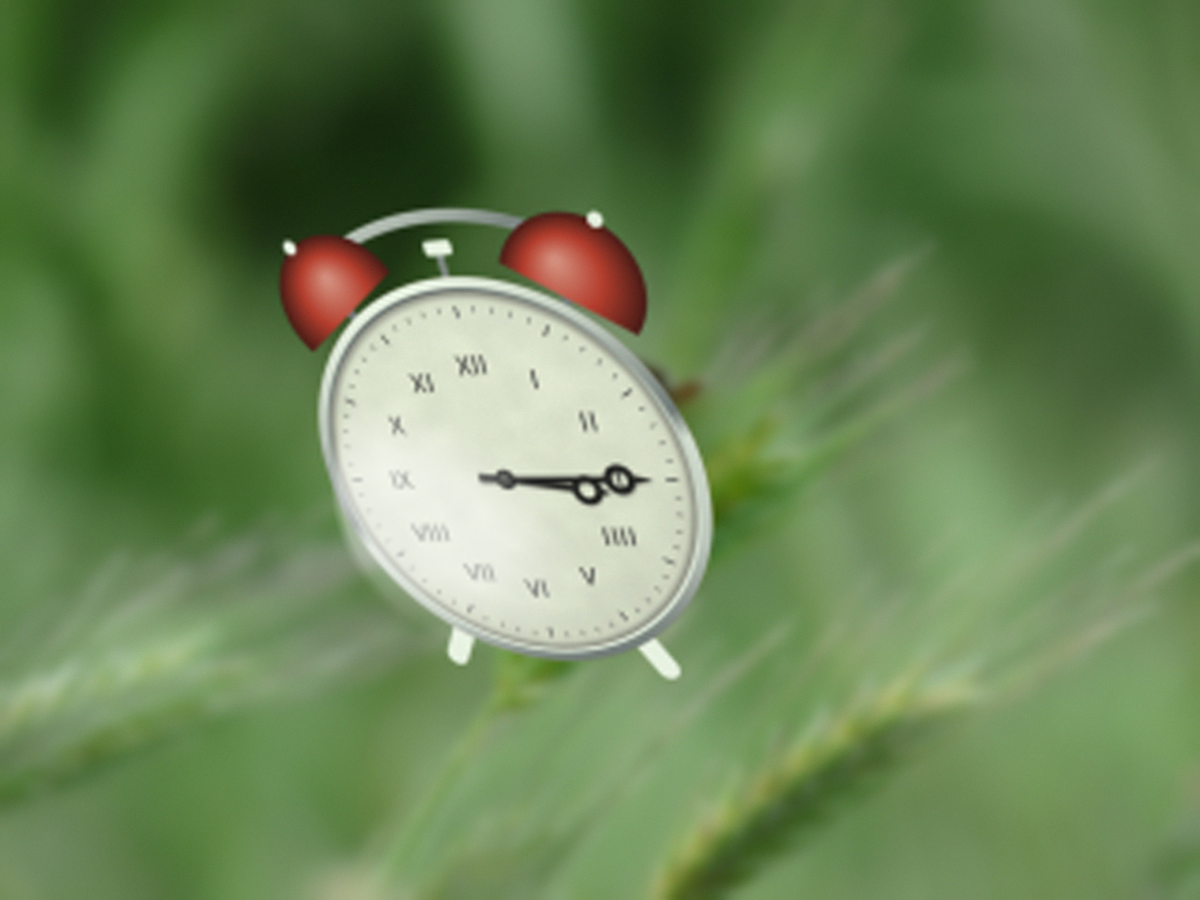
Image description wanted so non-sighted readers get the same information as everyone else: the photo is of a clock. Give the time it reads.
3:15
